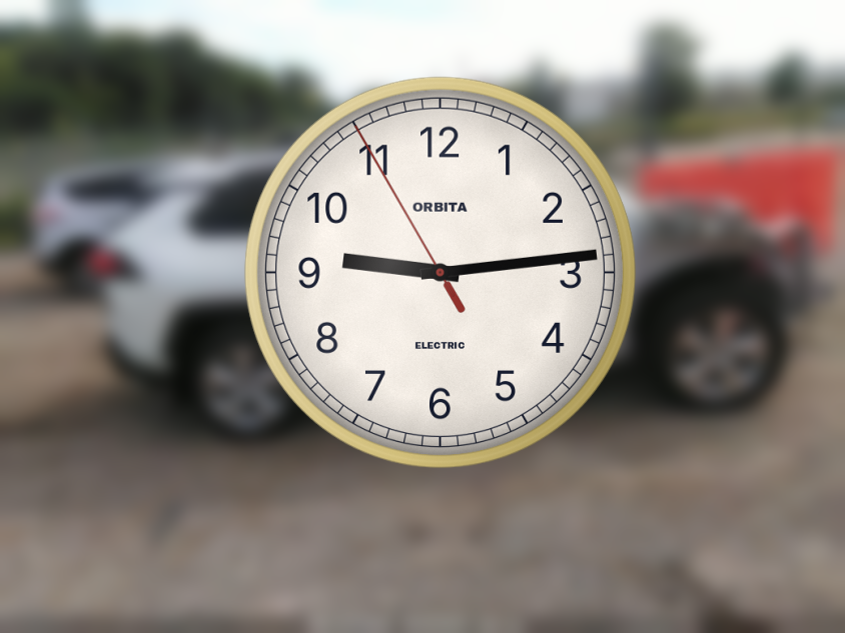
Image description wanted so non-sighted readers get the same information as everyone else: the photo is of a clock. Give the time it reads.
9:13:55
